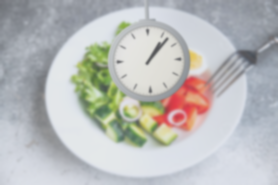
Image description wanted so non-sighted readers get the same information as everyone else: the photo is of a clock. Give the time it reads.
1:07
